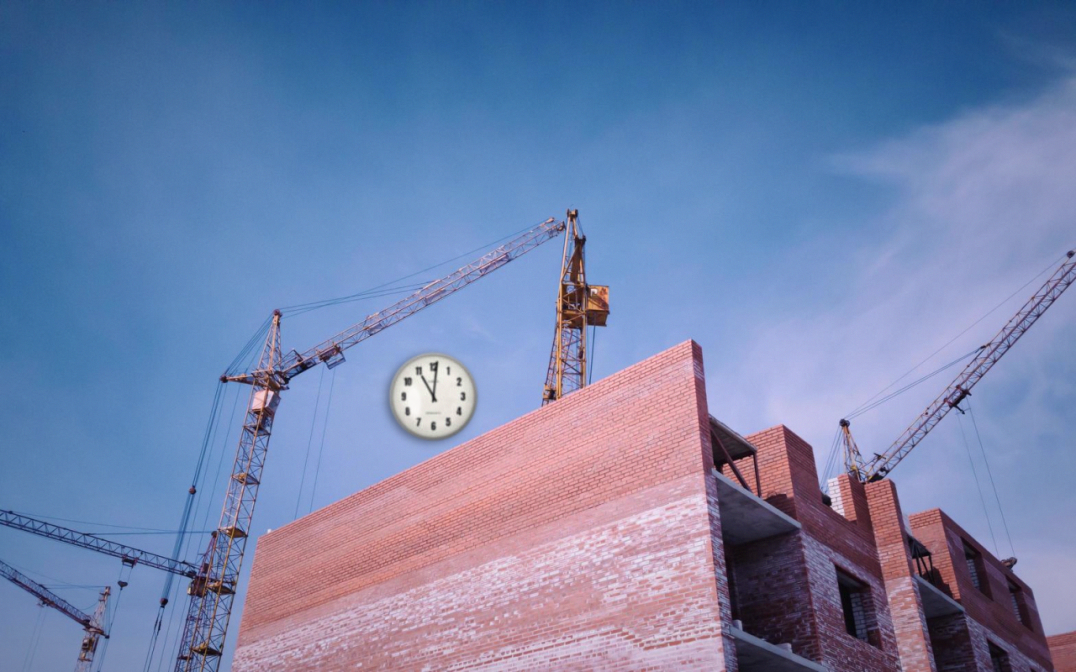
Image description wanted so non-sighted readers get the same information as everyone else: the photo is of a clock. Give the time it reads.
11:01
